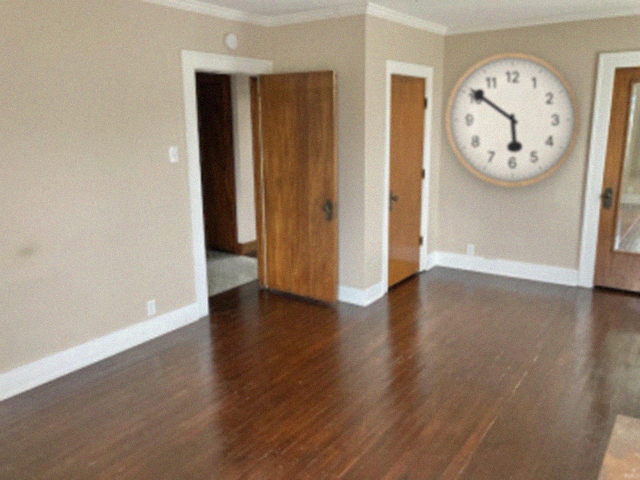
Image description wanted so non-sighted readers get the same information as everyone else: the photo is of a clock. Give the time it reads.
5:51
